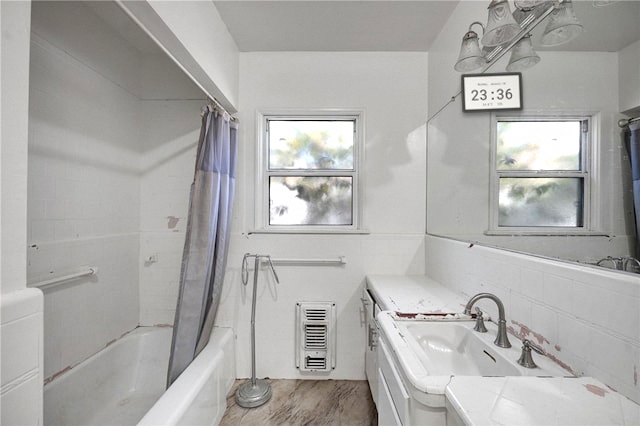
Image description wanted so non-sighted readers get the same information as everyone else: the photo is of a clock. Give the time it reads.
23:36
